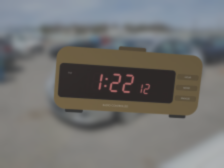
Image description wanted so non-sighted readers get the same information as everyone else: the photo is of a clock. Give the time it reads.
1:22:12
